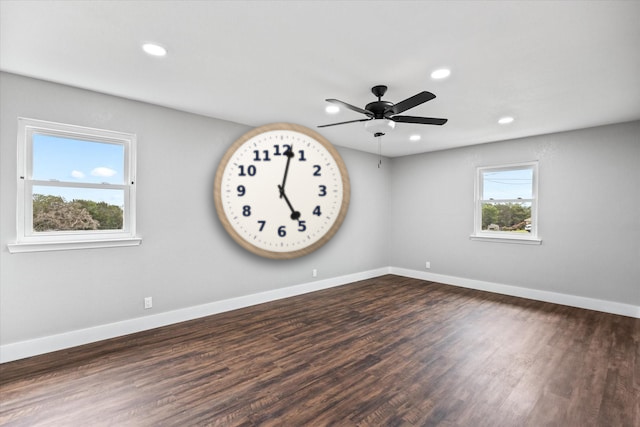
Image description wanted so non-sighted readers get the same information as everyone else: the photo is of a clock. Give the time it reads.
5:02
